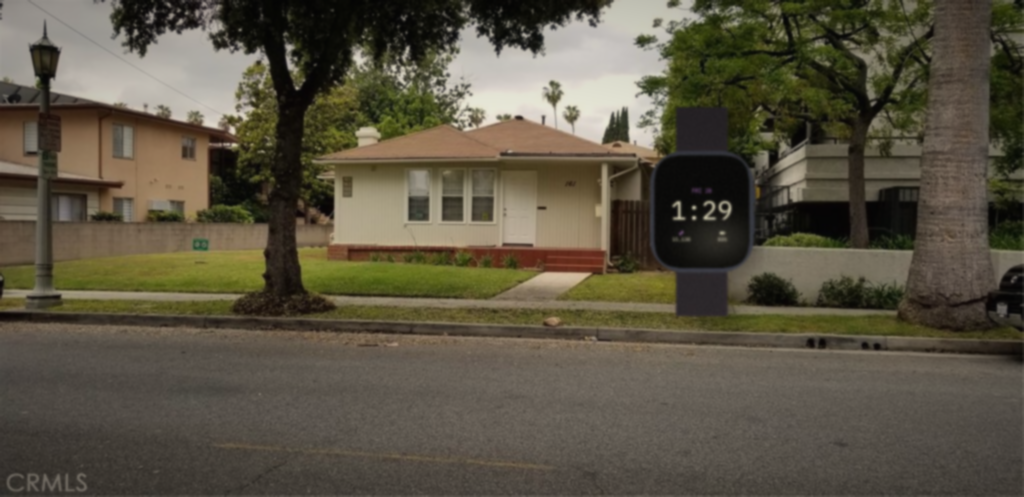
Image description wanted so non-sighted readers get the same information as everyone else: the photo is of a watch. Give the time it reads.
1:29
